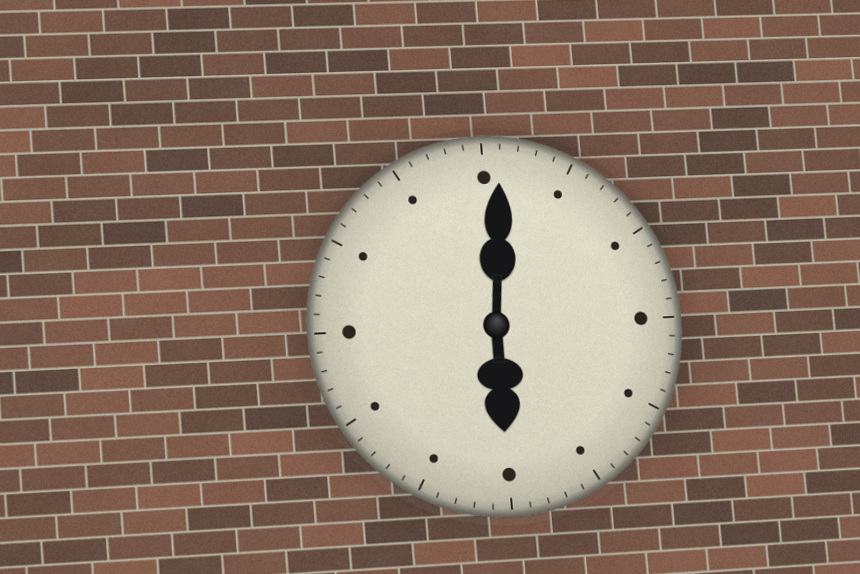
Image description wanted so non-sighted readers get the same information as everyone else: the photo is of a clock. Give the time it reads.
6:01
